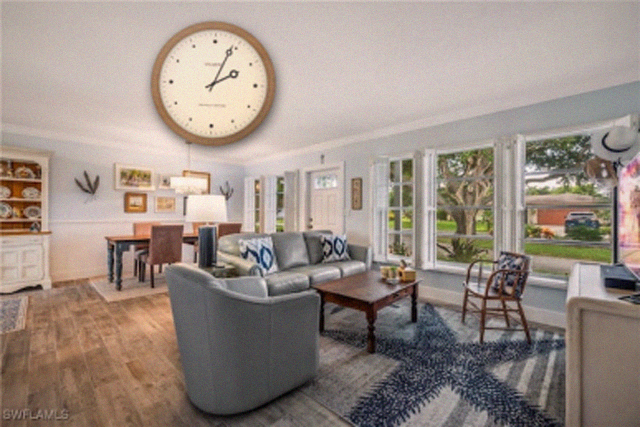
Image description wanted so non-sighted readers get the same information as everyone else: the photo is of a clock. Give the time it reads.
2:04
